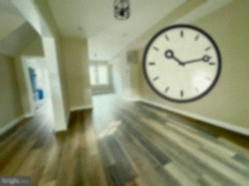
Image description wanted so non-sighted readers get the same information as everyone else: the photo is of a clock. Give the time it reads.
10:13
